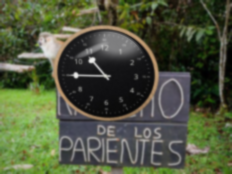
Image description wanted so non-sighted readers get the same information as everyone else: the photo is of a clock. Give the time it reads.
10:45
